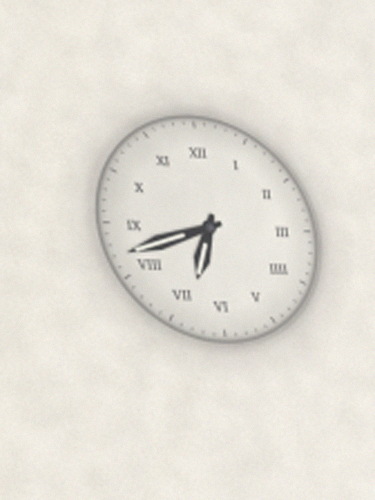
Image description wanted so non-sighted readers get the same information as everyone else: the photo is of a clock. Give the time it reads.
6:42
